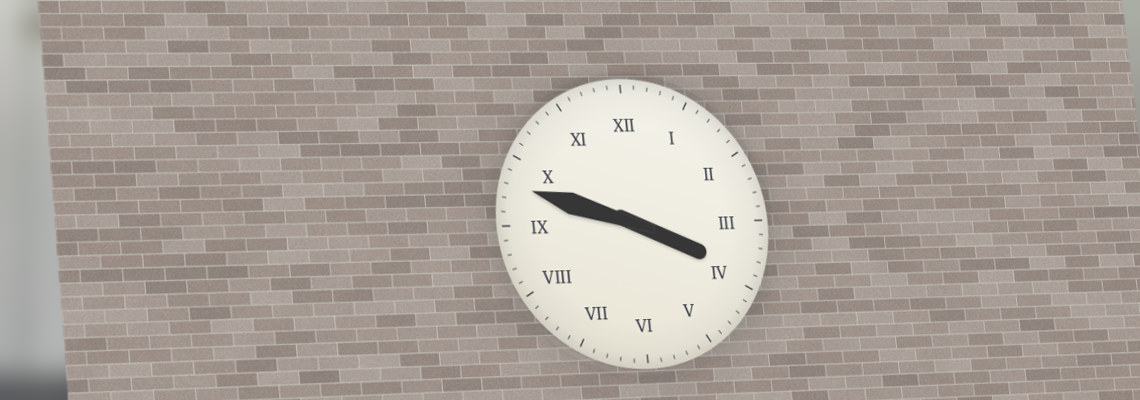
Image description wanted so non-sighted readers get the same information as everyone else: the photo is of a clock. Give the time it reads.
3:48
